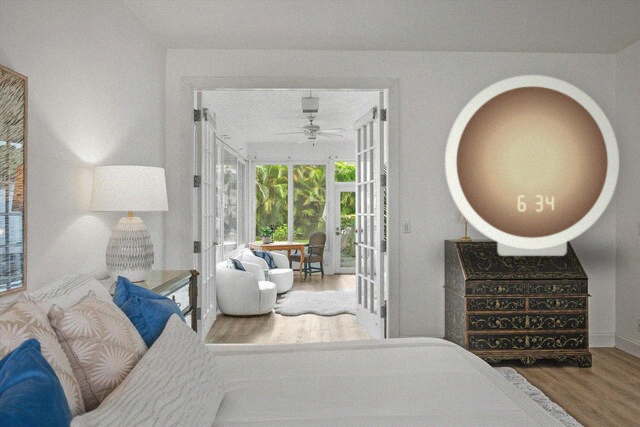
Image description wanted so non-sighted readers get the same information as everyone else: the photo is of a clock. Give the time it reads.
6:34
